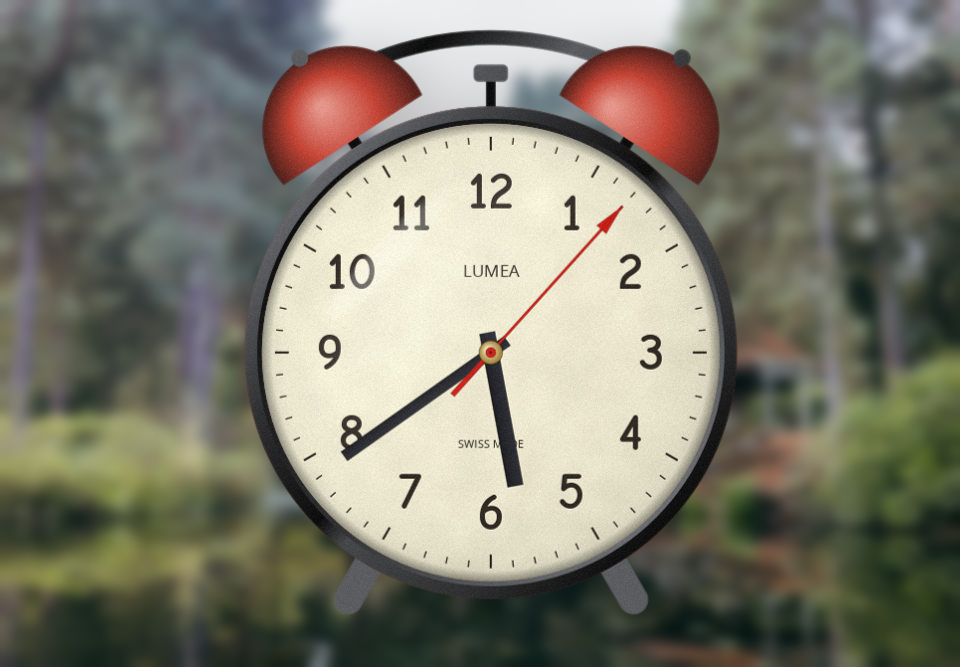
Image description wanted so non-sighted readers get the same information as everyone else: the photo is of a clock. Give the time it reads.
5:39:07
